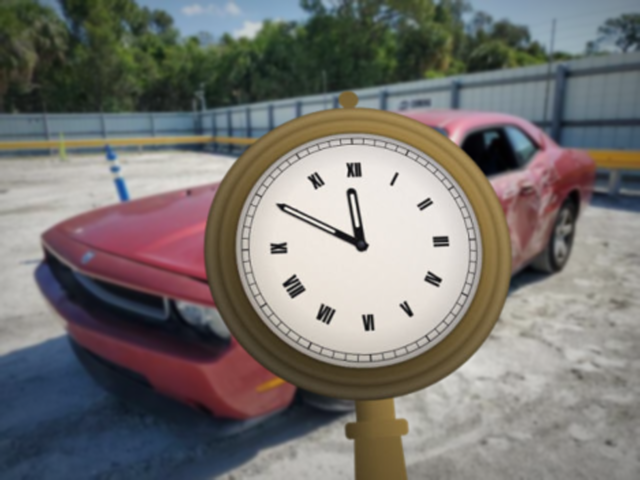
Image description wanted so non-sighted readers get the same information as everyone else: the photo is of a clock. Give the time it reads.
11:50
